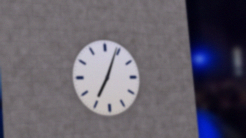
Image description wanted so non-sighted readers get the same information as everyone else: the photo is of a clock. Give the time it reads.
7:04
